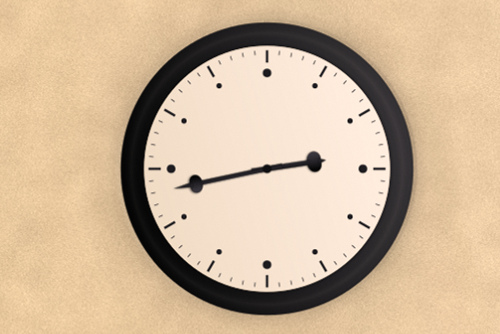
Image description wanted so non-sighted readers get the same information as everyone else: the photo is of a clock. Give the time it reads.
2:43
